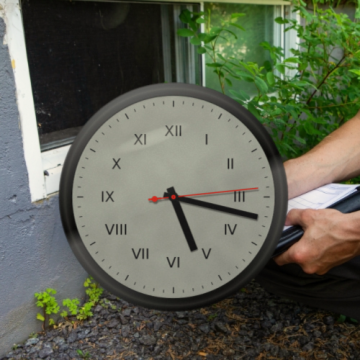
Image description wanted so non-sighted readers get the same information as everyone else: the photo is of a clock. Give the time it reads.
5:17:14
